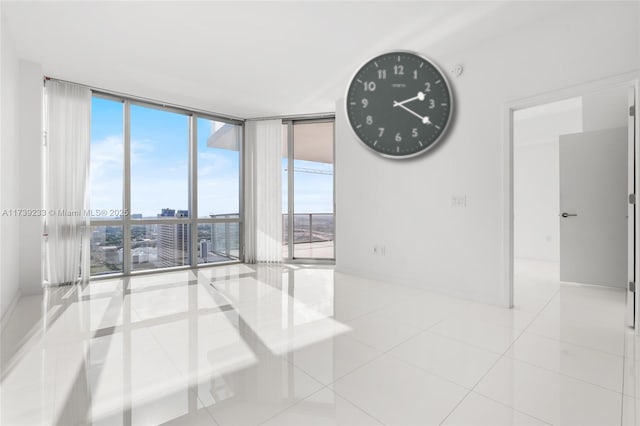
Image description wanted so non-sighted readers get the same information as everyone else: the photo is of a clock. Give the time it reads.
2:20
